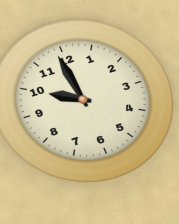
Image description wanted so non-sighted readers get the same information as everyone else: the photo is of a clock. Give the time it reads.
9:59
